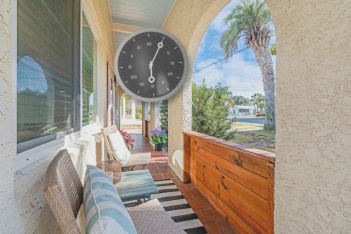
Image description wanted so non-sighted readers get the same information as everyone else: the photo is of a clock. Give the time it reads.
6:05
